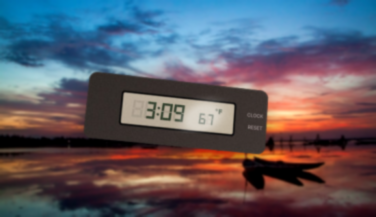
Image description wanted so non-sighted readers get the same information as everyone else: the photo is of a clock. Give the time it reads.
3:09
